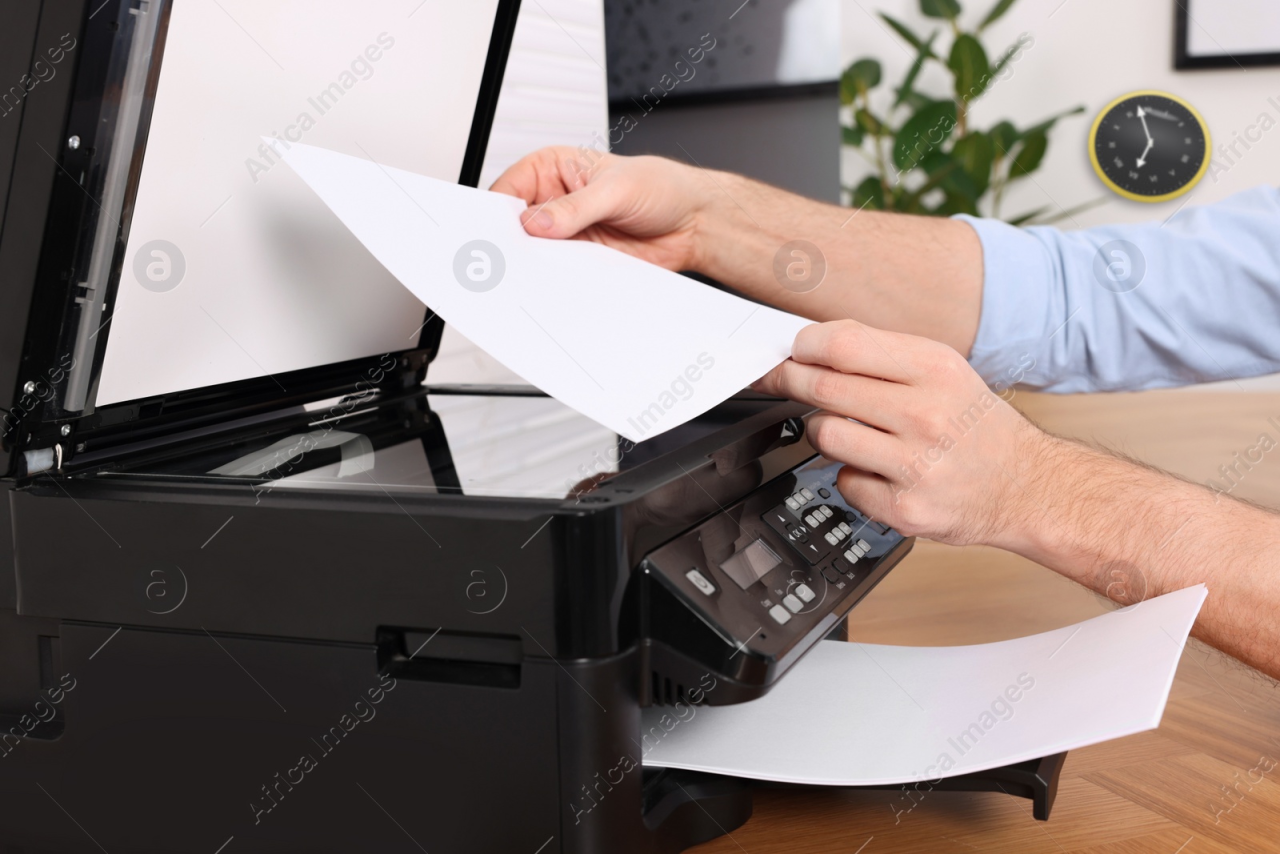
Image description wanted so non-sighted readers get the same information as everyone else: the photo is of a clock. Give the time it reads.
6:58
